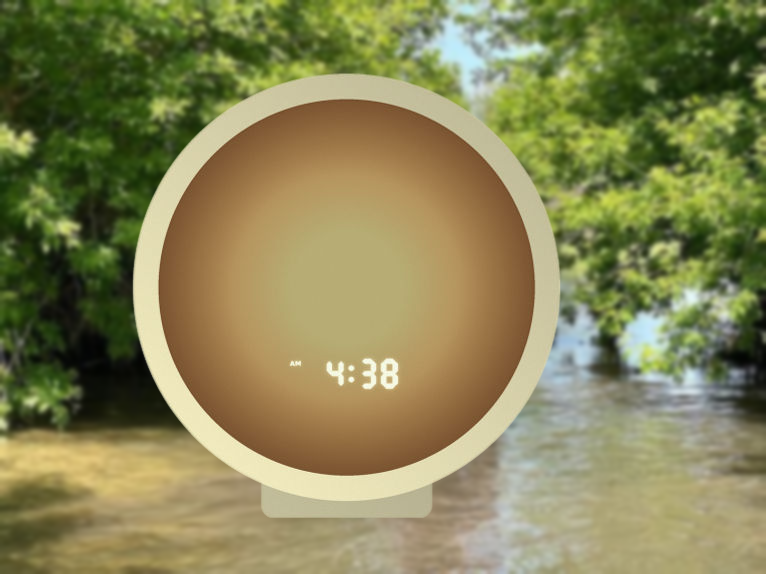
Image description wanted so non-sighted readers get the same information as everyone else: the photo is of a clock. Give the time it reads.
4:38
